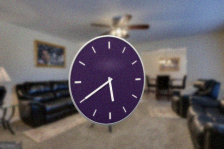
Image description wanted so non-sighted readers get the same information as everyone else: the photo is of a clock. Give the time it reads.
5:40
